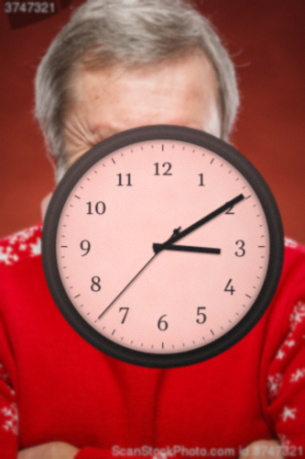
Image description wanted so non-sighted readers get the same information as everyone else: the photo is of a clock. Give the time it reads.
3:09:37
